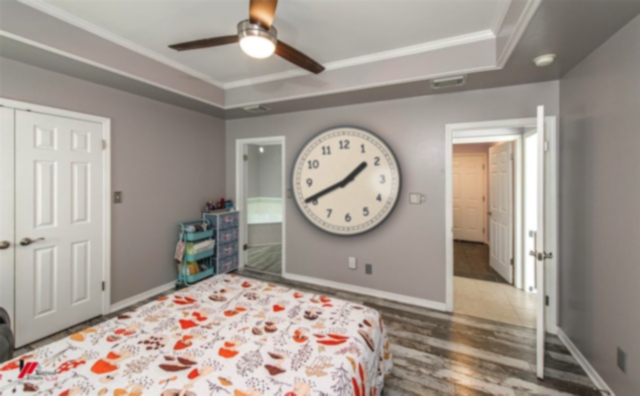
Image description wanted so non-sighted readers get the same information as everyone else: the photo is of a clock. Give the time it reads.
1:41
